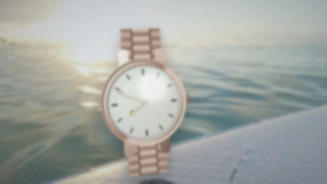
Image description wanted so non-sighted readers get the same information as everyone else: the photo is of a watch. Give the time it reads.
7:49
